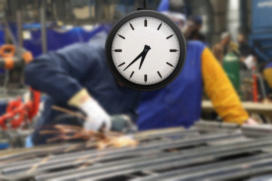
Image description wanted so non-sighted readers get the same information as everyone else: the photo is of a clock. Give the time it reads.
6:38
